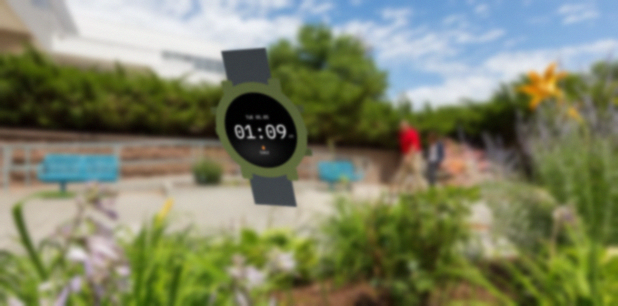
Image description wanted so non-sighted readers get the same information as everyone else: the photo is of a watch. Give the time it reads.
1:09
